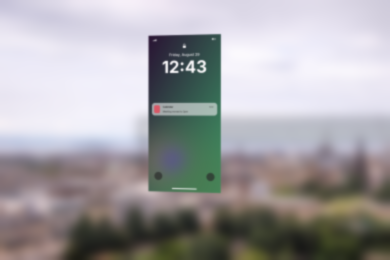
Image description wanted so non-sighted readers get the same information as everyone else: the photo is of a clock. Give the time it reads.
12:43
